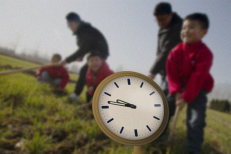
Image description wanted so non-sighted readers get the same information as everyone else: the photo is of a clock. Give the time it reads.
9:47
